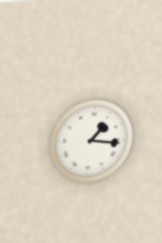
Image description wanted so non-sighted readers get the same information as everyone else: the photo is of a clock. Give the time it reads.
1:16
